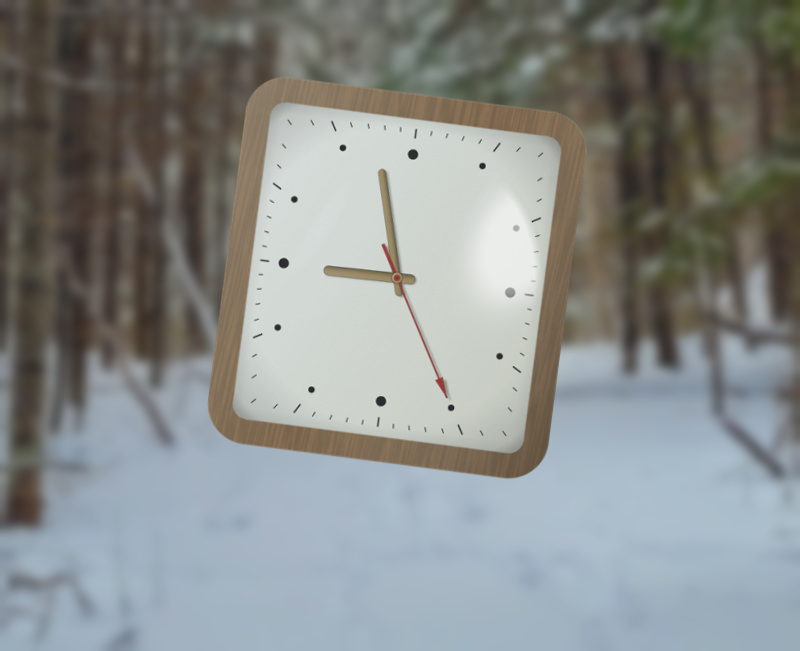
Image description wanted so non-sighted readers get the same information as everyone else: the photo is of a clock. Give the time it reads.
8:57:25
